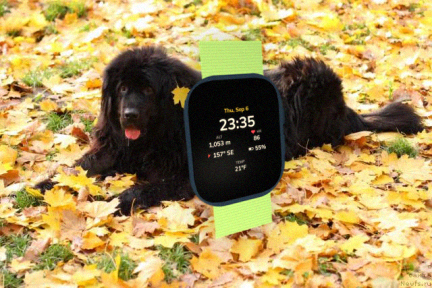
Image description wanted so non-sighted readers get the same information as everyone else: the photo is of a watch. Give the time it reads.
23:35
